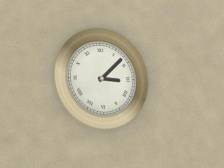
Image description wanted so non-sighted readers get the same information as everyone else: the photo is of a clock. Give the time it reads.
3:08
